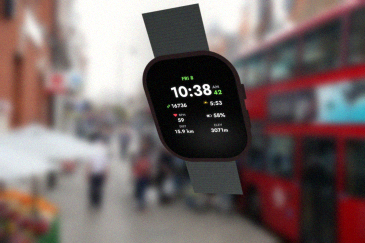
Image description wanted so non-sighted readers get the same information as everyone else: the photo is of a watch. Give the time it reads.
10:38
